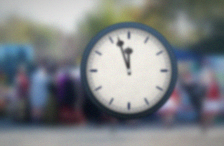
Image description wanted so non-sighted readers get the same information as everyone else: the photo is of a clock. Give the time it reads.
11:57
